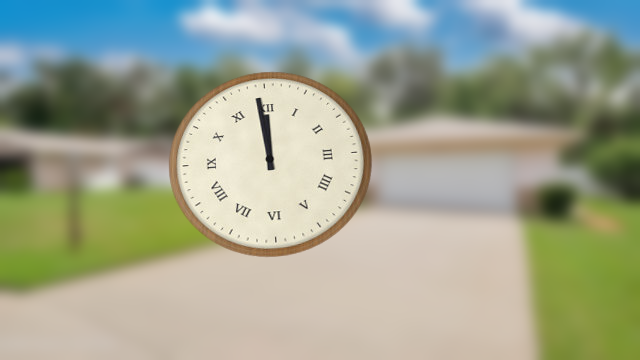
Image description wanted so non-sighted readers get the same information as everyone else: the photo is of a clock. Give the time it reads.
11:59
